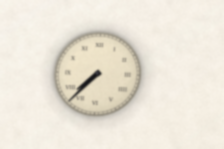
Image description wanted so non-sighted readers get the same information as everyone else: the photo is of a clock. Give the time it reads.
7:37
